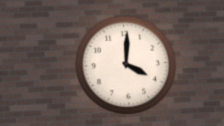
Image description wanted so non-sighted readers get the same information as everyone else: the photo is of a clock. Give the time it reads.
4:01
